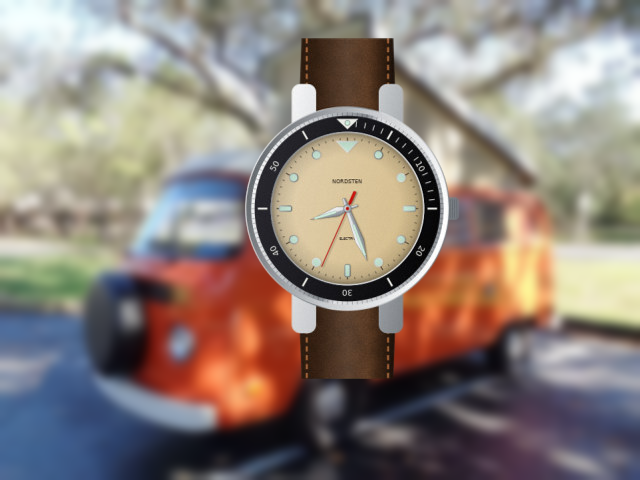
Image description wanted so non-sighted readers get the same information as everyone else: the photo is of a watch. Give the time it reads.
8:26:34
